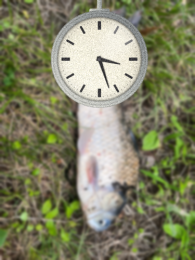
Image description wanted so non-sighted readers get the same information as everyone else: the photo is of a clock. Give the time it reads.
3:27
